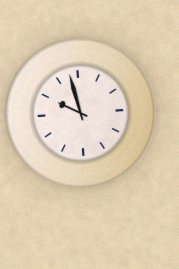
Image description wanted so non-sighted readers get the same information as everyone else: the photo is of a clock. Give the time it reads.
9:58
